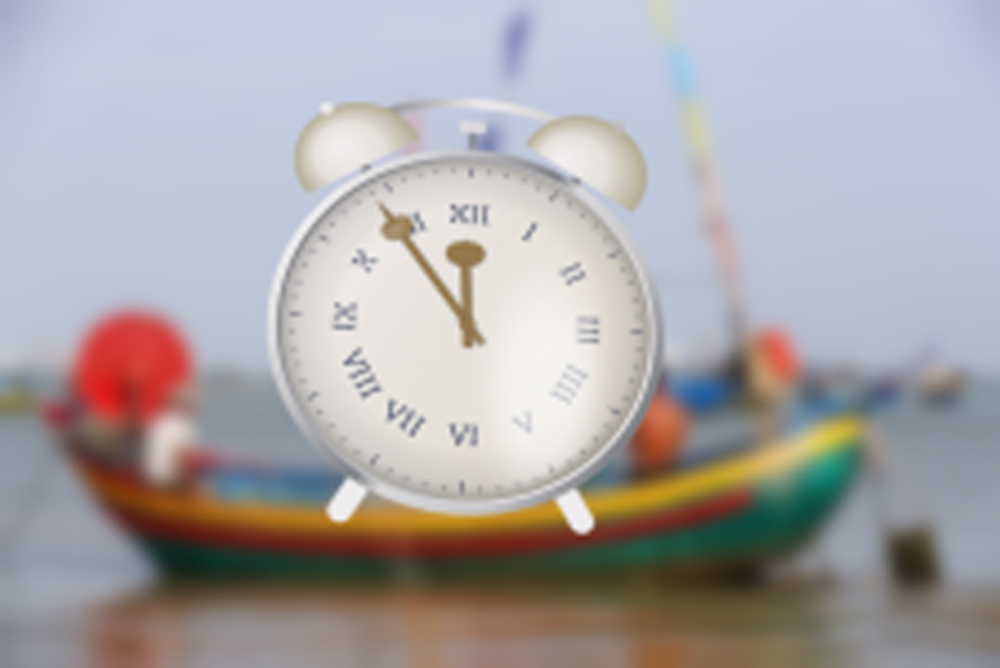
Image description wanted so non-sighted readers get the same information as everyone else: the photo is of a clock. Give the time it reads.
11:54
